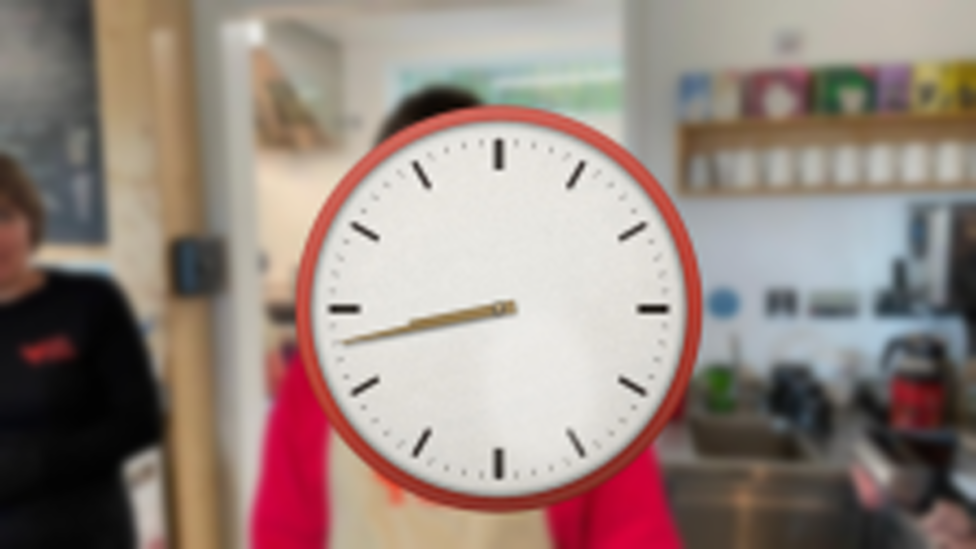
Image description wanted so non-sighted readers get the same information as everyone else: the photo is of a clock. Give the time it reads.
8:43
